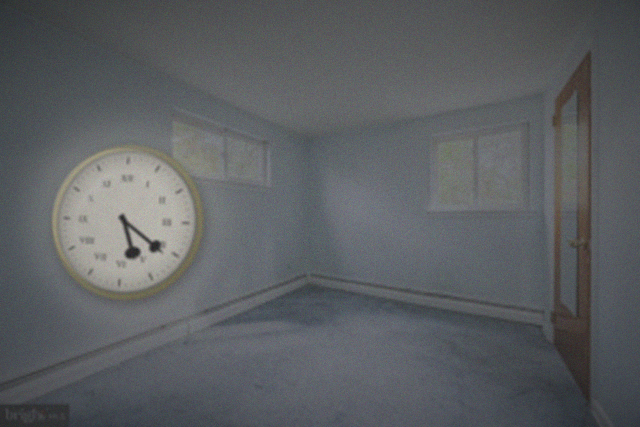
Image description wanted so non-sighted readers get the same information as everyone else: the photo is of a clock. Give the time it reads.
5:21
